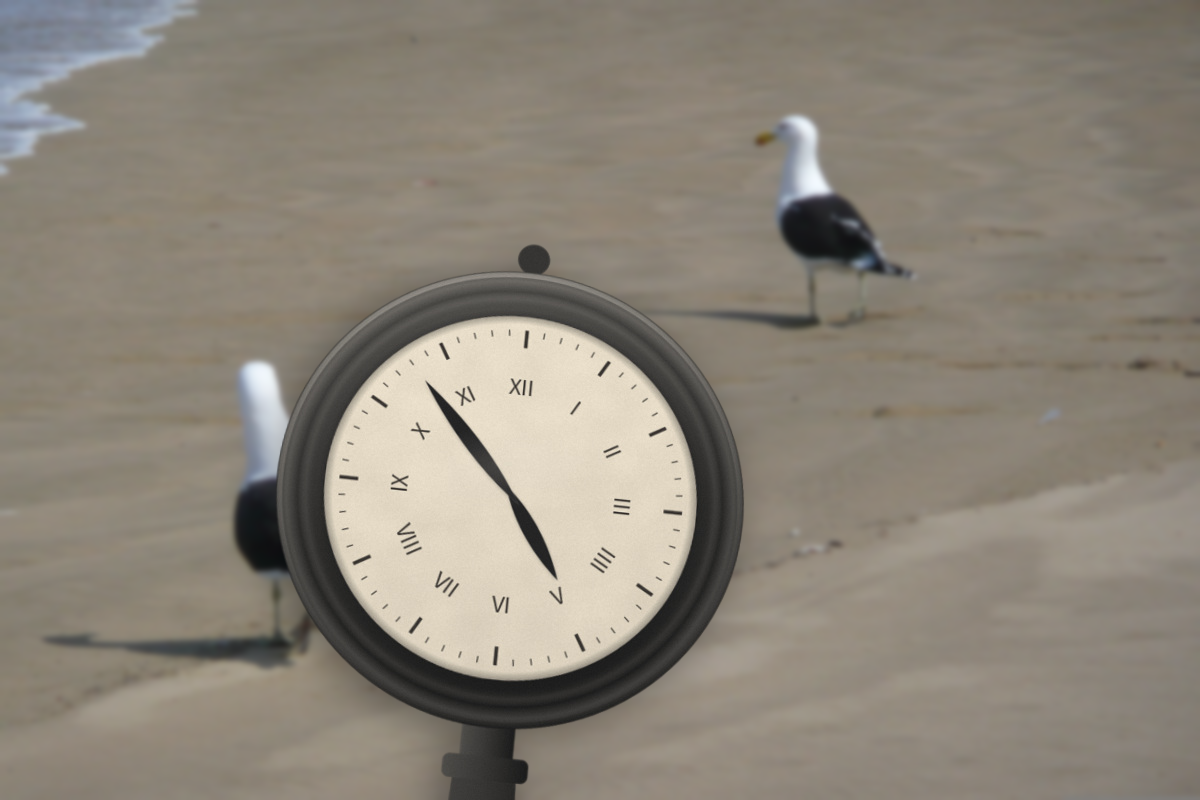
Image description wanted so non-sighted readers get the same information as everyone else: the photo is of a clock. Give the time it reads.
4:53
